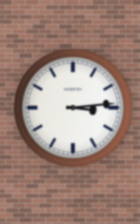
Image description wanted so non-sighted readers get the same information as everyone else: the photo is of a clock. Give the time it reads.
3:14
